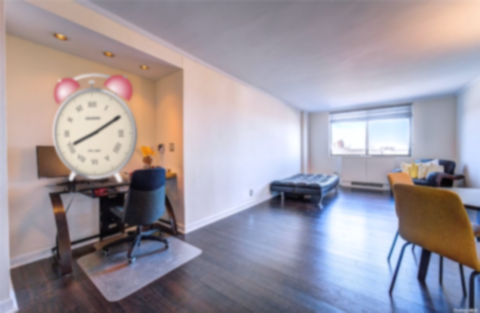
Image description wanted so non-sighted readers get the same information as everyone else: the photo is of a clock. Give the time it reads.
8:10
